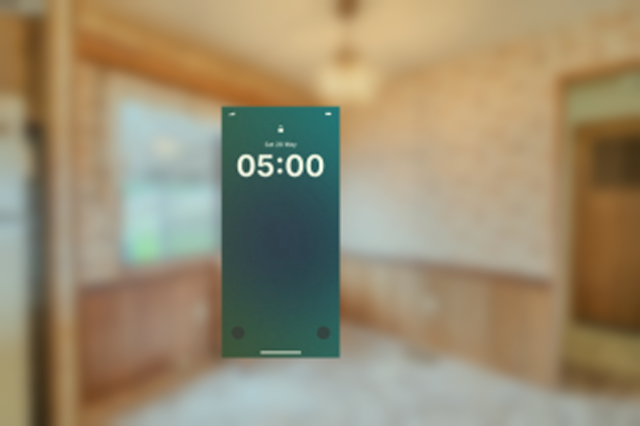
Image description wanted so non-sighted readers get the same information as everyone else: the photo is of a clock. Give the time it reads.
5:00
